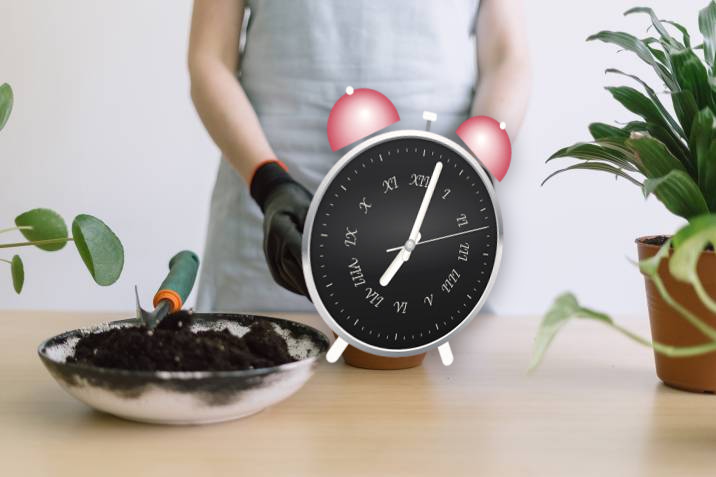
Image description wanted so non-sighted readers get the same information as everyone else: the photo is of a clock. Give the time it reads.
7:02:12
